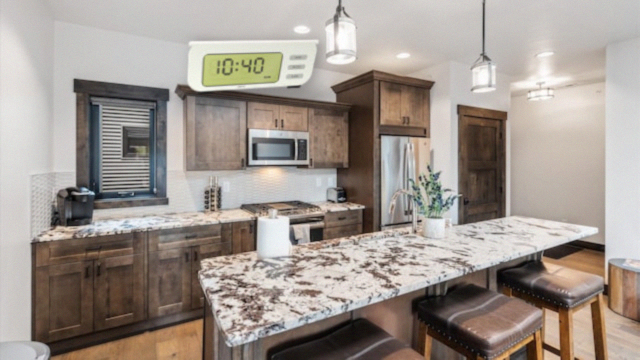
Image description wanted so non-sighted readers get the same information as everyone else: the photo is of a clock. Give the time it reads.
10:40
